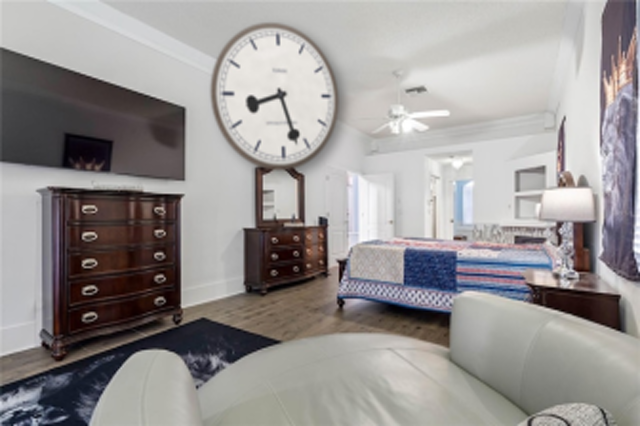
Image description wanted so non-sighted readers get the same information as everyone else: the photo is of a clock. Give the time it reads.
8:27
